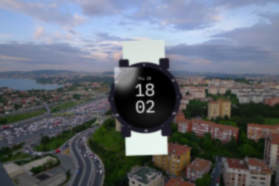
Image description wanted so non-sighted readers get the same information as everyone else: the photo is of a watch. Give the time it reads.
18:02
